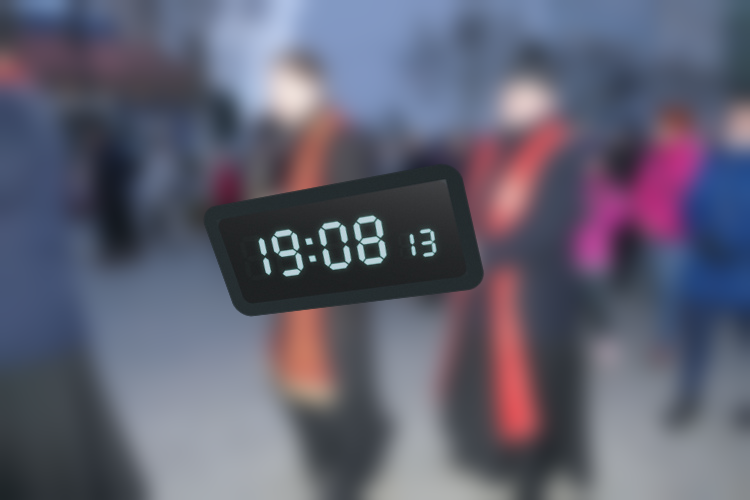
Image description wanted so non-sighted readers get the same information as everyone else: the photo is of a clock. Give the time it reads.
19:08:13
